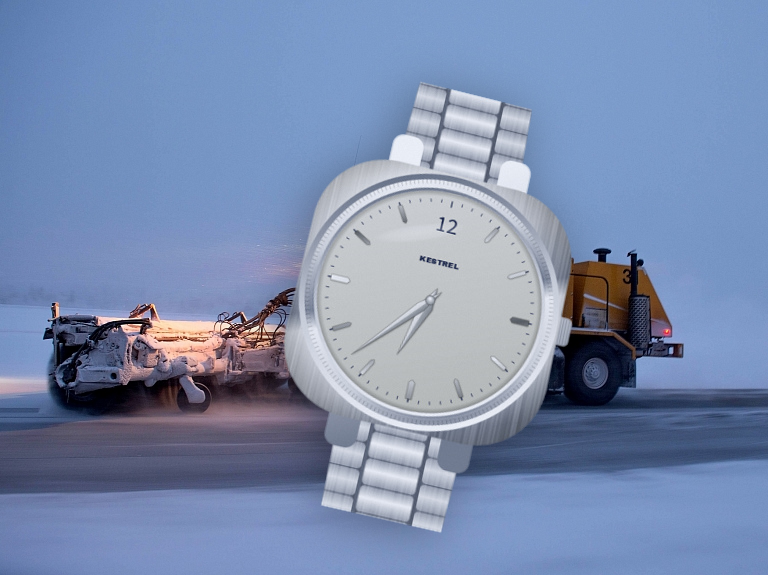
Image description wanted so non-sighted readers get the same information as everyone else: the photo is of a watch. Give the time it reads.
6:37
